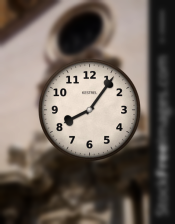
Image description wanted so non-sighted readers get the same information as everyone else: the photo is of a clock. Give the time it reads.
8:06
